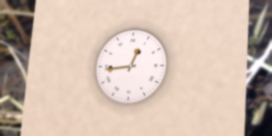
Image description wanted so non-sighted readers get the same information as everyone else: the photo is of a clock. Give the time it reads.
12:44
